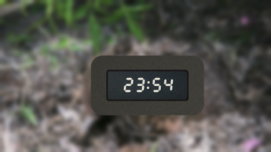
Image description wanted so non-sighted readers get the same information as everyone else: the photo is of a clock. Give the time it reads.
23:54
